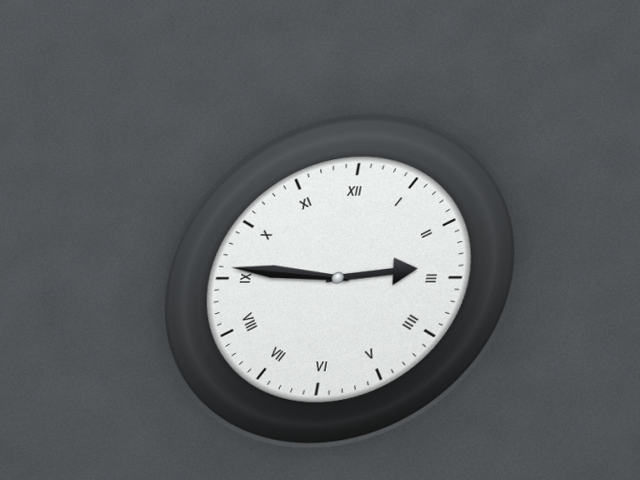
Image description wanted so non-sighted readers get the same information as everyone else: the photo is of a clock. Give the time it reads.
2:46
